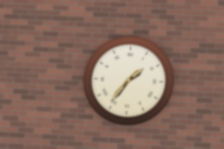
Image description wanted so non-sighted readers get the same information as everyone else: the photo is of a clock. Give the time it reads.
1:36
